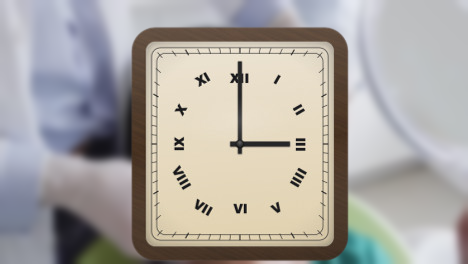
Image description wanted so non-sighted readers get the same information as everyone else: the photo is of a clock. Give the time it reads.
3:00
